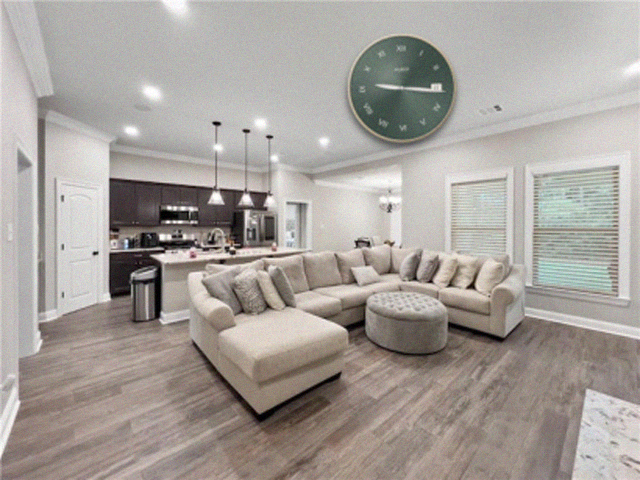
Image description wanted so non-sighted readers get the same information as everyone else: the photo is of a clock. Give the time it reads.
9:16
